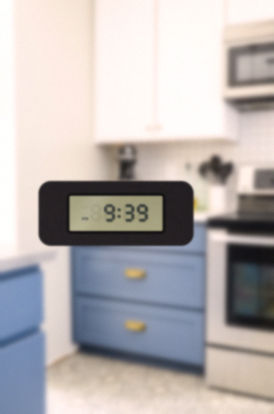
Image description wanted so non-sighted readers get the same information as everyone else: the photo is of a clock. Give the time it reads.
9:39
